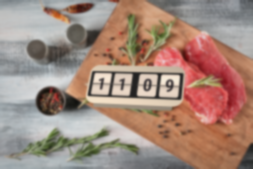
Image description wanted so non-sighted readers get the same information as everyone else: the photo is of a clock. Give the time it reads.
11:09
